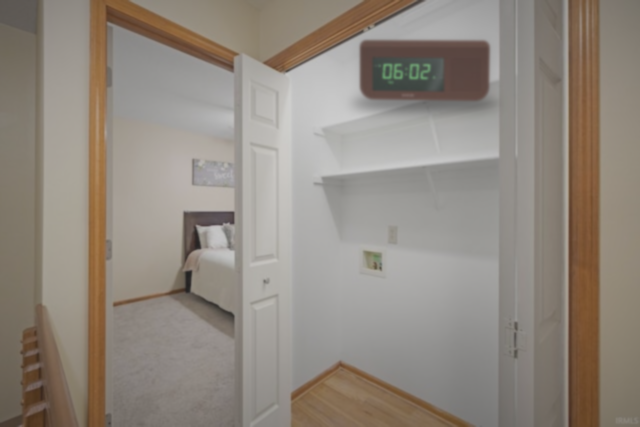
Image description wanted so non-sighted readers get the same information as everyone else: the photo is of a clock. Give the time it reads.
6:02
